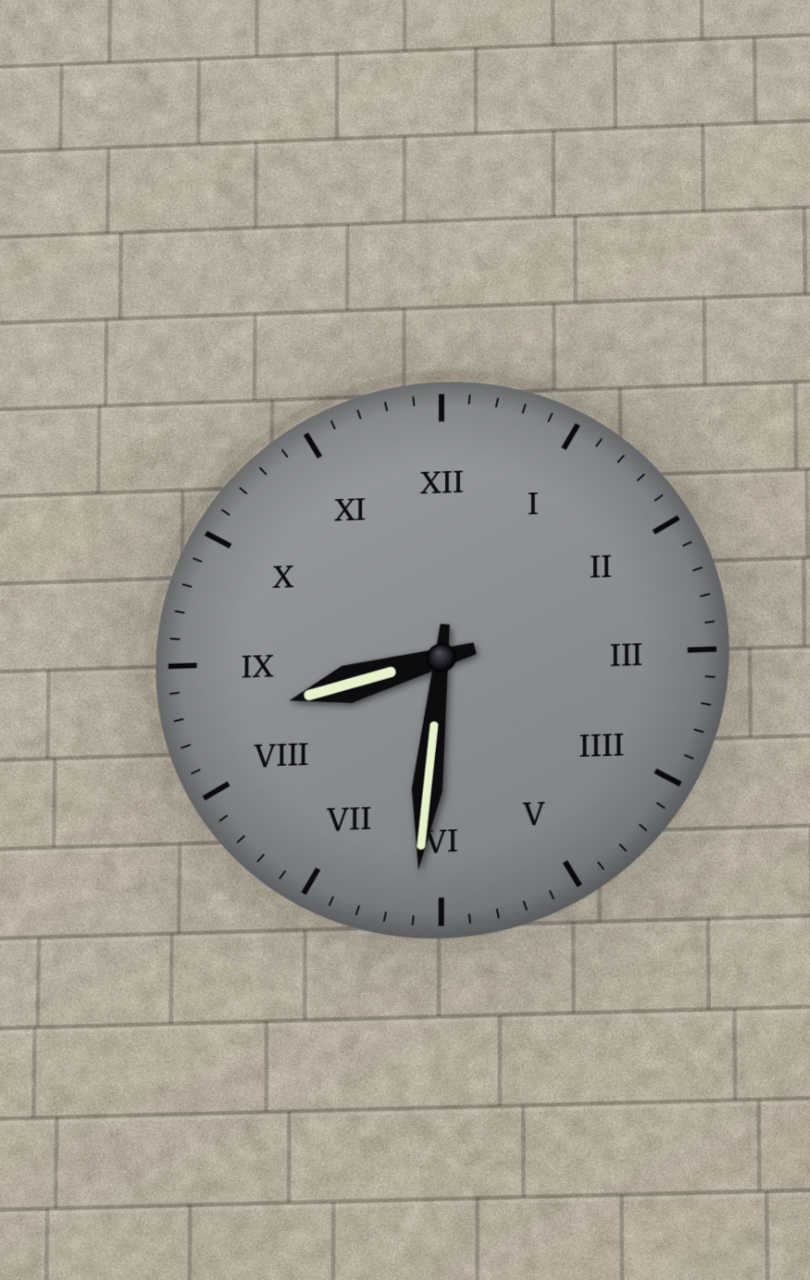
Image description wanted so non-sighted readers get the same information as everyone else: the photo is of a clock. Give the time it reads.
8:31
